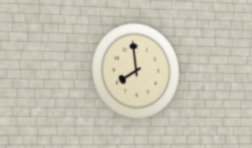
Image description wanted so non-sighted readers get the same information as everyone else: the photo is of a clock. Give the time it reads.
7:59
